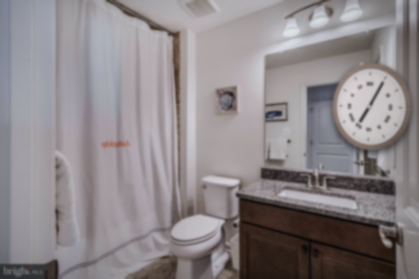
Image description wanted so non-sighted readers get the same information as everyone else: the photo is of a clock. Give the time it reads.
7:05
